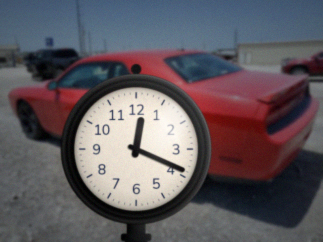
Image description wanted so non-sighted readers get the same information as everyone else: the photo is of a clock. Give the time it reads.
12:19
